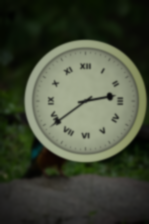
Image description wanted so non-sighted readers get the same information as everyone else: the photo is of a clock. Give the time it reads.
2:39
